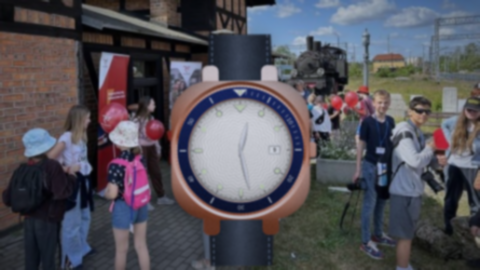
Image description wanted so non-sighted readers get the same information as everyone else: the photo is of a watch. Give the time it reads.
12:28
